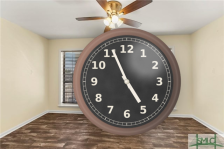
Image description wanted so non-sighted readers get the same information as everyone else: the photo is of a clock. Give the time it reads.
4:56
